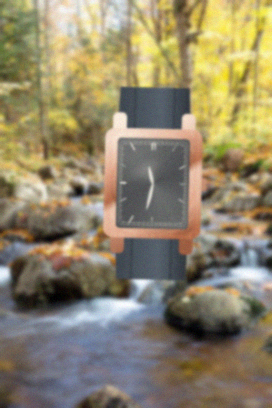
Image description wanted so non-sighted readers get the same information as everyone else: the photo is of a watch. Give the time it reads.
11:32
